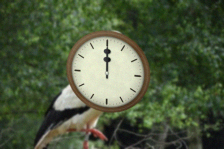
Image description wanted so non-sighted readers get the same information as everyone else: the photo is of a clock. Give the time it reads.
12:00
